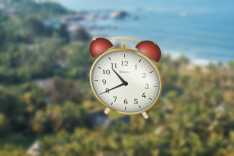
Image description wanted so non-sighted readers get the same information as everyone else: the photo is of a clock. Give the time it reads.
10:40
